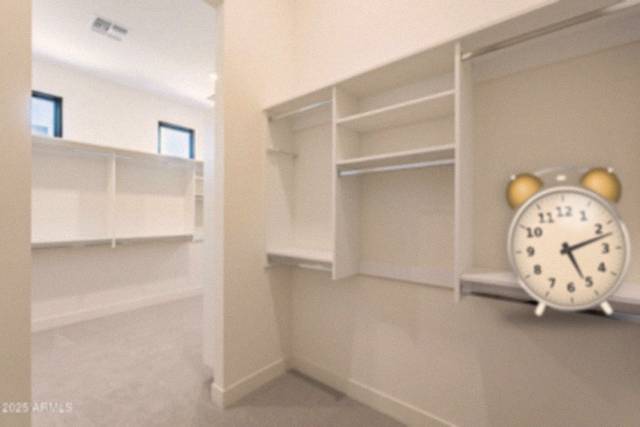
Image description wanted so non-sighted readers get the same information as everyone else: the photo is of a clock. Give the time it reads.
5:12
